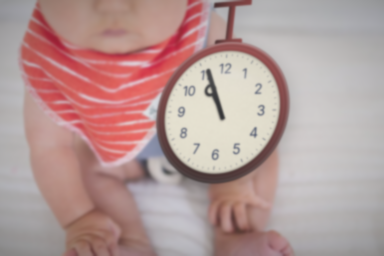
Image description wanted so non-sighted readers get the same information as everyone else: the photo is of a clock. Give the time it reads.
10:56
